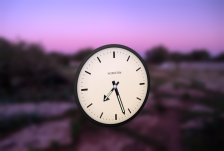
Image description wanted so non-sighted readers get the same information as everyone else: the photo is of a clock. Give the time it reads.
7:27
